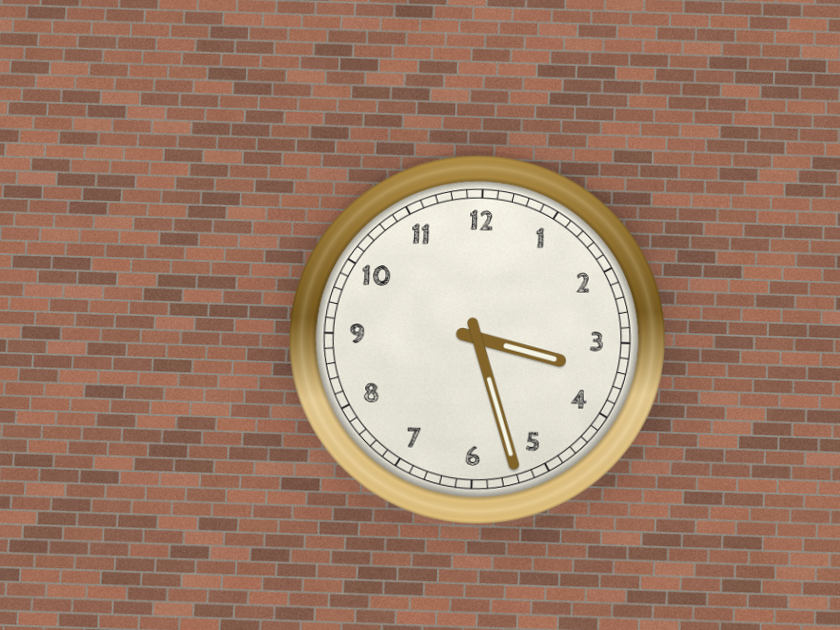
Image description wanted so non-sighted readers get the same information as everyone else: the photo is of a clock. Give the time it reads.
3:27
